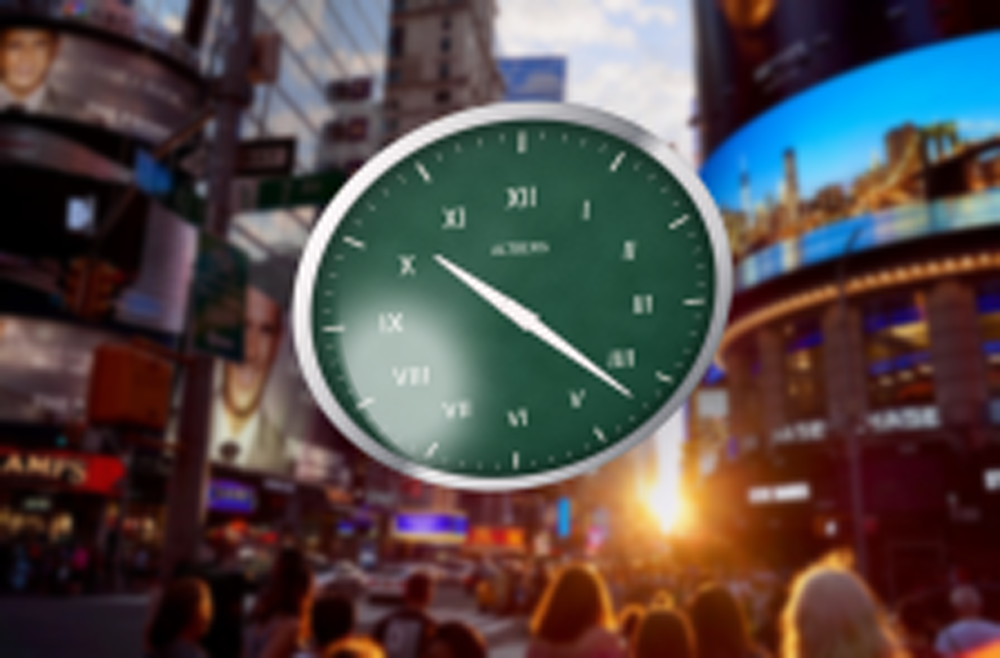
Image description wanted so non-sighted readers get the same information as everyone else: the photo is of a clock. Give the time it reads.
10:22
